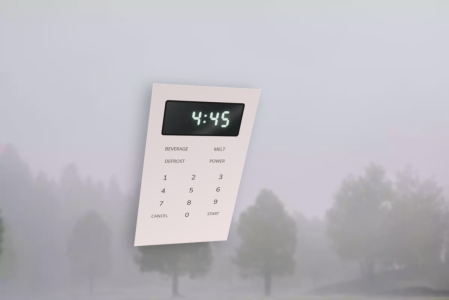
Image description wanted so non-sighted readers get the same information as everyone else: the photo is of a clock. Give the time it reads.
4:45
